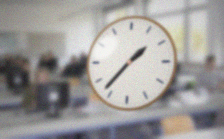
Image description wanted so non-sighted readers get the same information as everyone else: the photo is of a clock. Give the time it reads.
1:37
